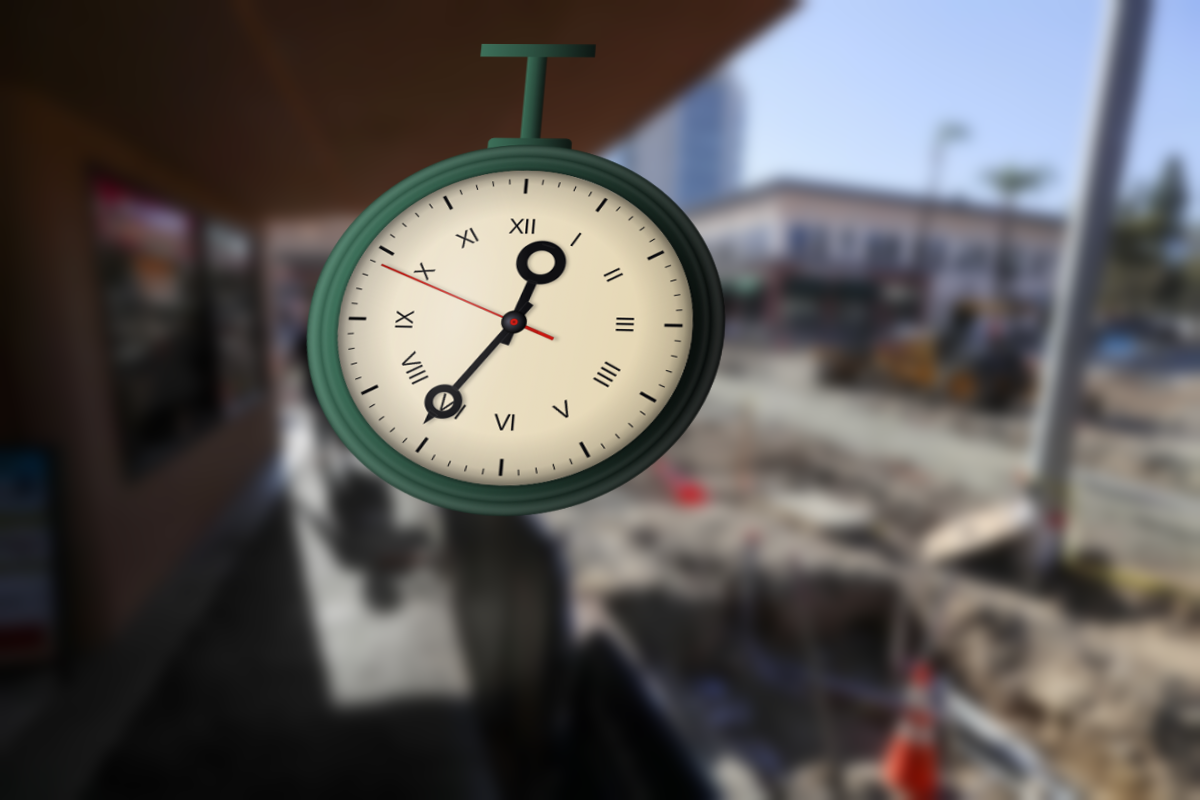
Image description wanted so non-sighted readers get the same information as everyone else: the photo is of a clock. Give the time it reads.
12:35:49
